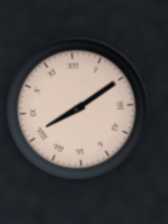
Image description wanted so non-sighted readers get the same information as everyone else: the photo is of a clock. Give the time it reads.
8:10
